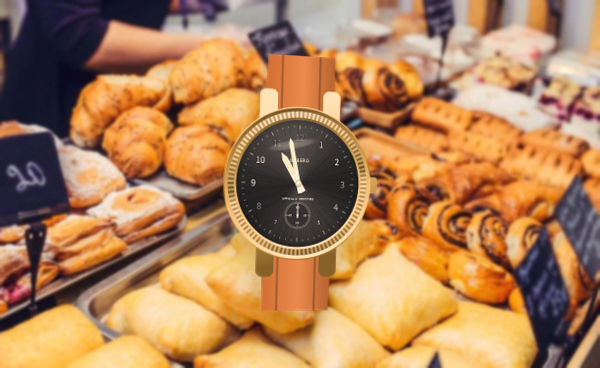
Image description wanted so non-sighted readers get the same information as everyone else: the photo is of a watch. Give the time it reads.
10:58
